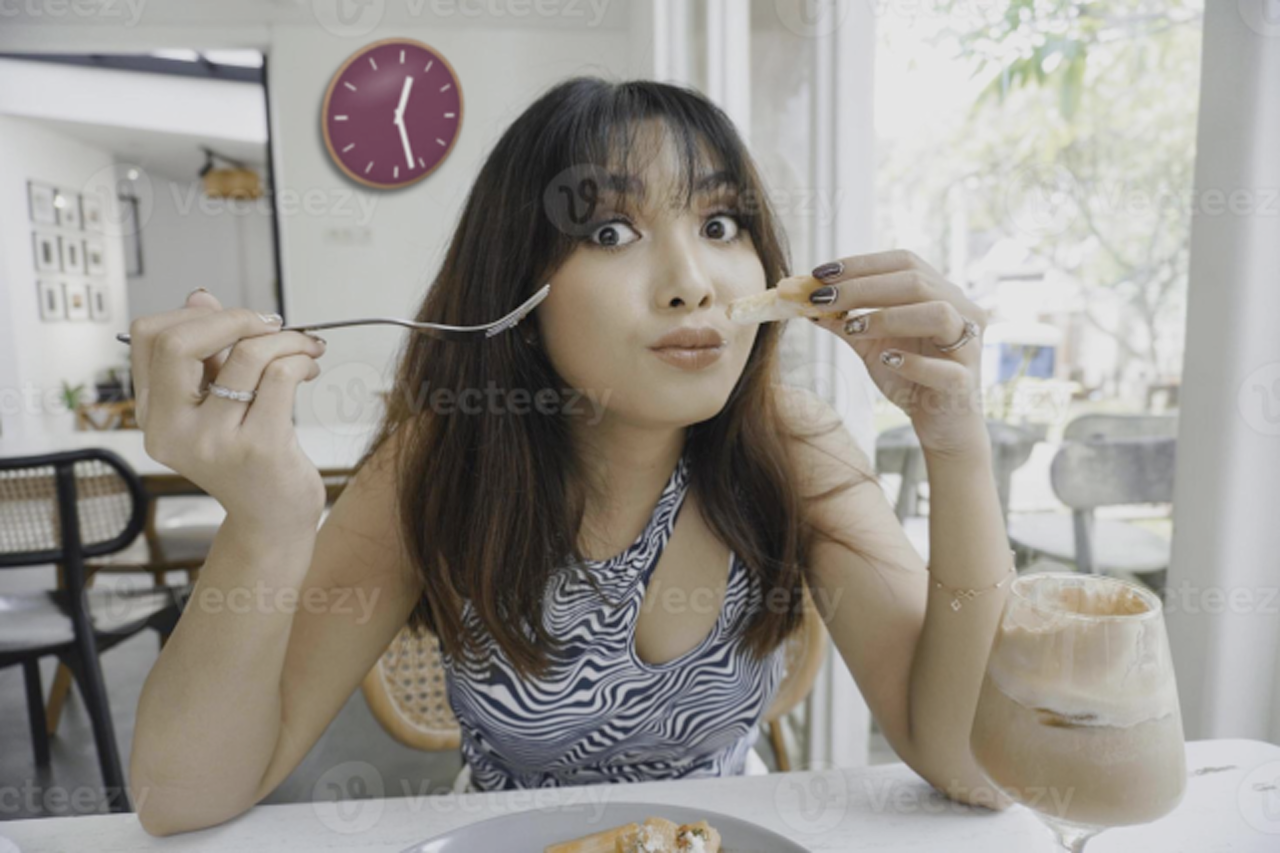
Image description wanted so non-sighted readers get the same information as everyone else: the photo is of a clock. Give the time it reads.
12:27
